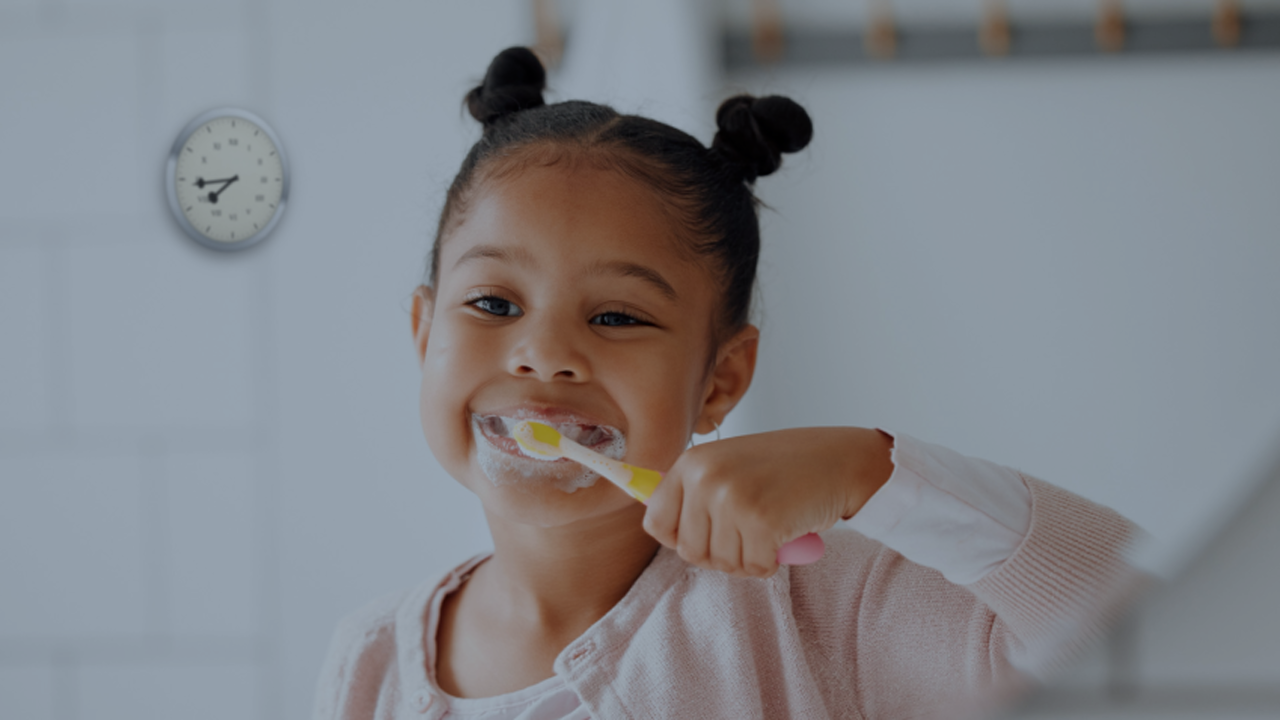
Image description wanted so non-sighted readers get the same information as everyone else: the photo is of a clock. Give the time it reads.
7:44
